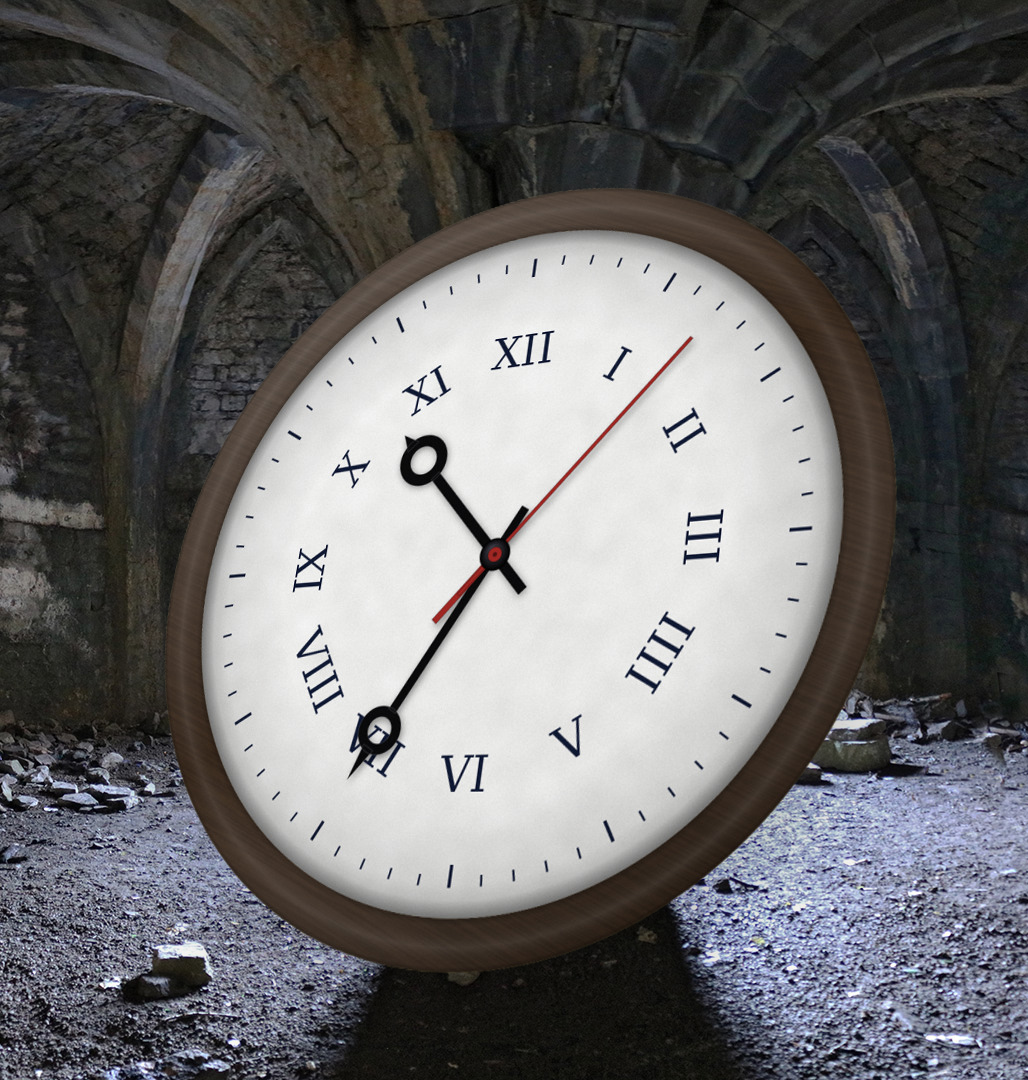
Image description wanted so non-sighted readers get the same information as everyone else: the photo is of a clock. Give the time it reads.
10:35:07
